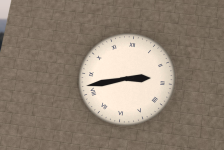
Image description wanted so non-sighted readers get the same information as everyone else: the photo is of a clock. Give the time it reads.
2:42
